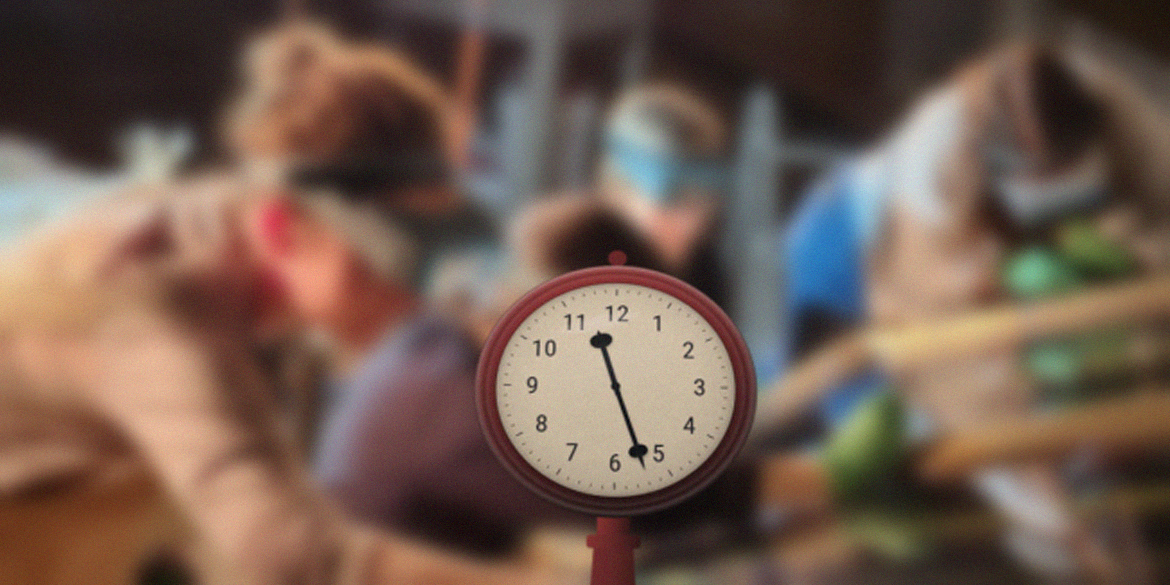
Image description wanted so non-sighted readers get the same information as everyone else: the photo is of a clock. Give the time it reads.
11:27
